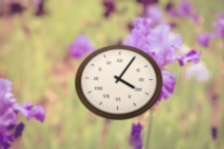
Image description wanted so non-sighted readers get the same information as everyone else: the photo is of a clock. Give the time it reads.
4:05
